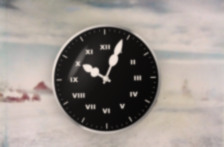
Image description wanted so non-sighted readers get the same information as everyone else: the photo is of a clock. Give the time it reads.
10:04
